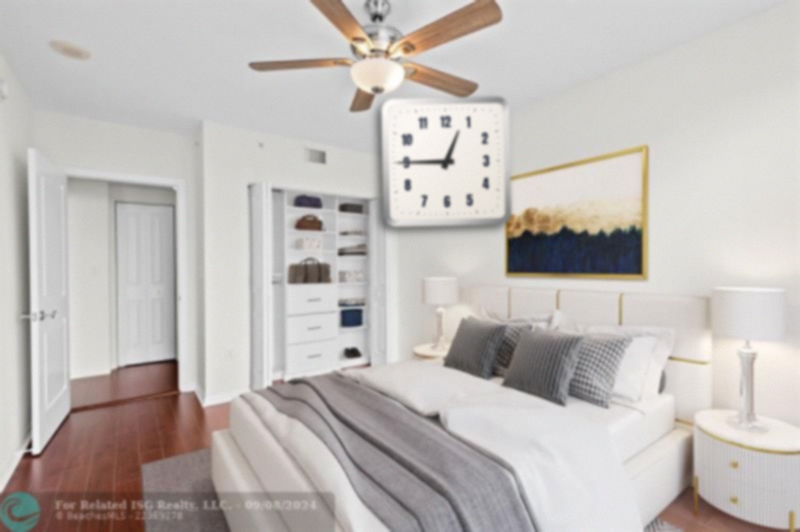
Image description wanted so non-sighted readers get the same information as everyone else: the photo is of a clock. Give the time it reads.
12:45
